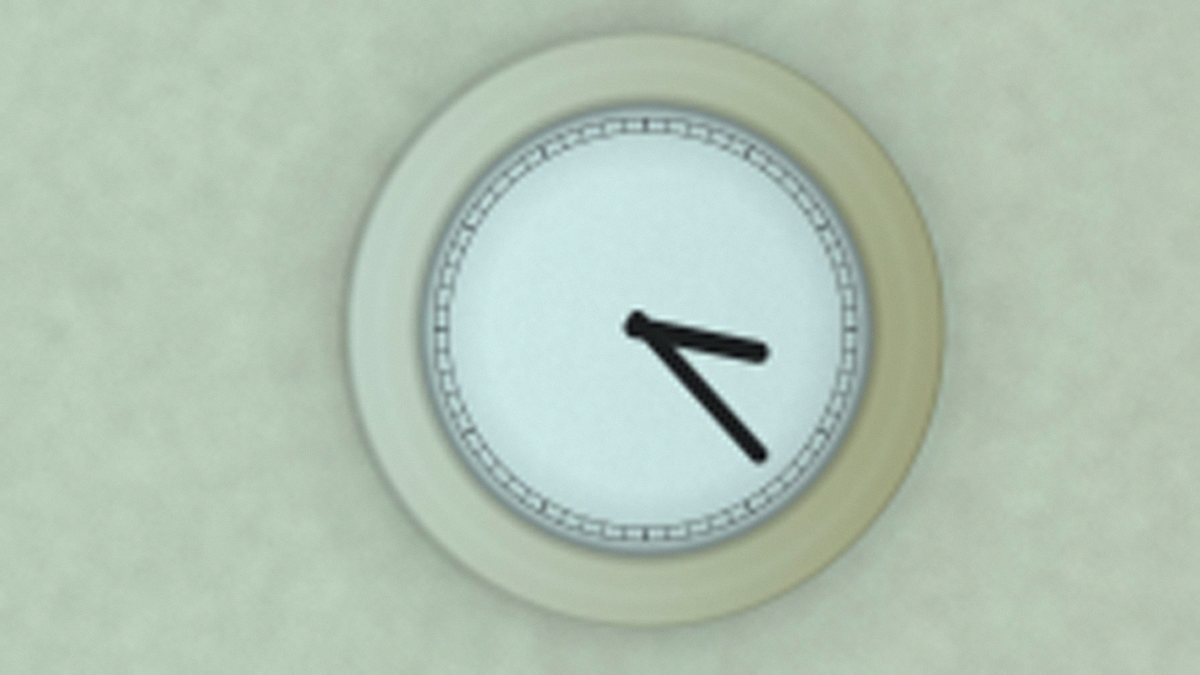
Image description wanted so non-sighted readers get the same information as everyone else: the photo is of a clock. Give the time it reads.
3:23
